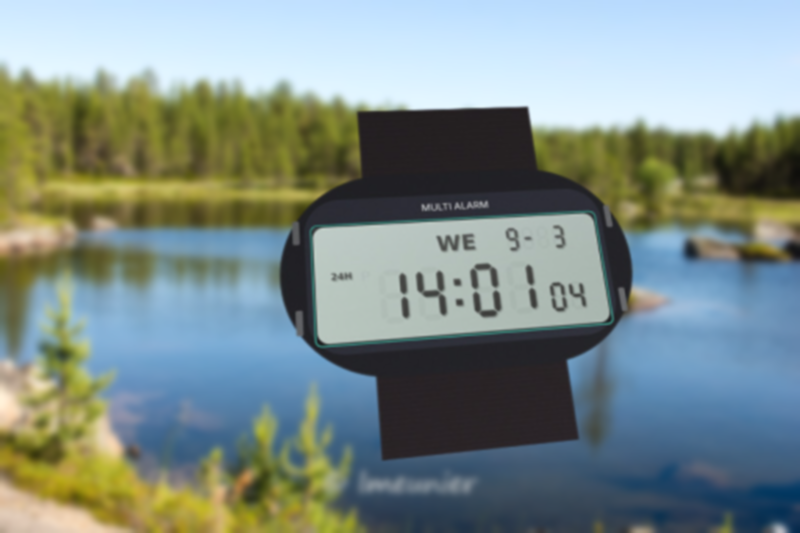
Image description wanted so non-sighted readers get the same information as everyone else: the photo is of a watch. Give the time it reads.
14:01:04
